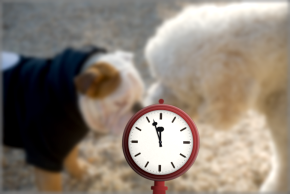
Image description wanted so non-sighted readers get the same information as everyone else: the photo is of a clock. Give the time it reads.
11:57
